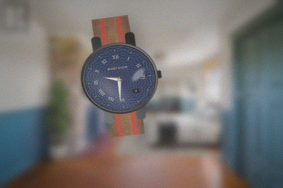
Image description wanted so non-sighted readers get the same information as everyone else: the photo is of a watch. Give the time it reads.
9:31
